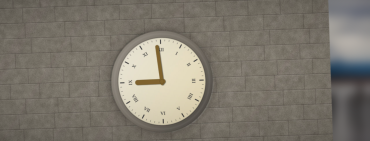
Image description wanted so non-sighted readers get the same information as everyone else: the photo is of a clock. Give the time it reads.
8:59
